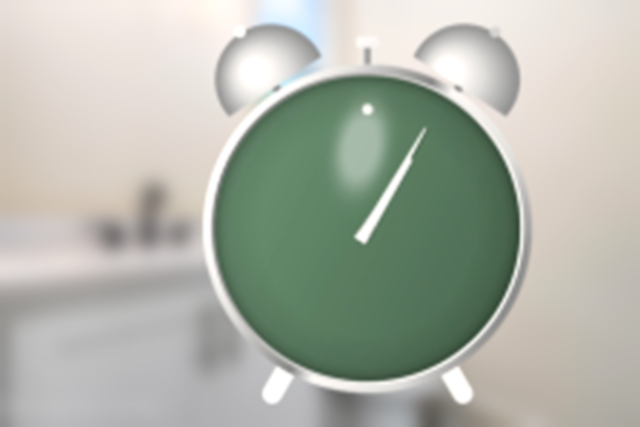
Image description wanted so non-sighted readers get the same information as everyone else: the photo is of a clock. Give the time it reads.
1:05
